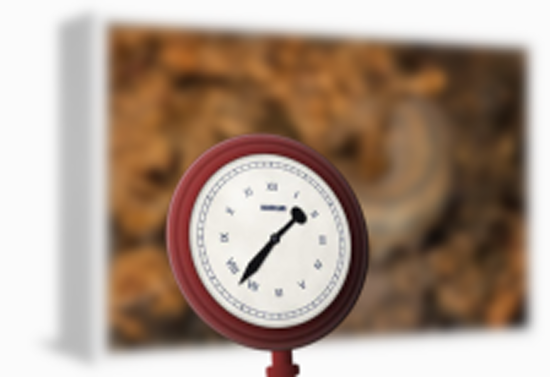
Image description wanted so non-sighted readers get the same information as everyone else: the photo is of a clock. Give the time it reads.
1:37
